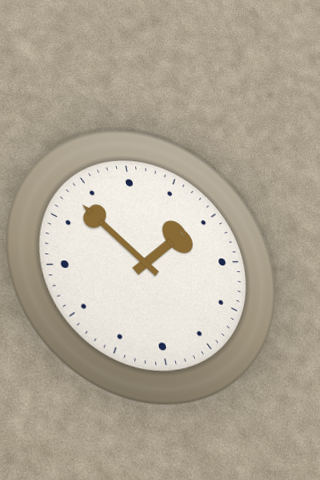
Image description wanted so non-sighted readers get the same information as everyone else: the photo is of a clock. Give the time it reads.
1:53
